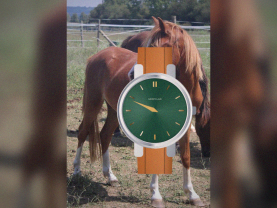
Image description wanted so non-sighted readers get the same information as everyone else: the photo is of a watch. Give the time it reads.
9:49
